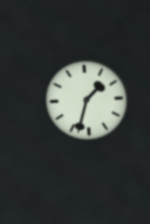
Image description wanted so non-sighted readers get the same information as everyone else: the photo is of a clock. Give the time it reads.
1:33
